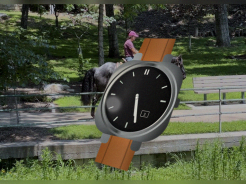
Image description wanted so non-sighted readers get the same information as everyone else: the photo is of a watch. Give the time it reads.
5:27
